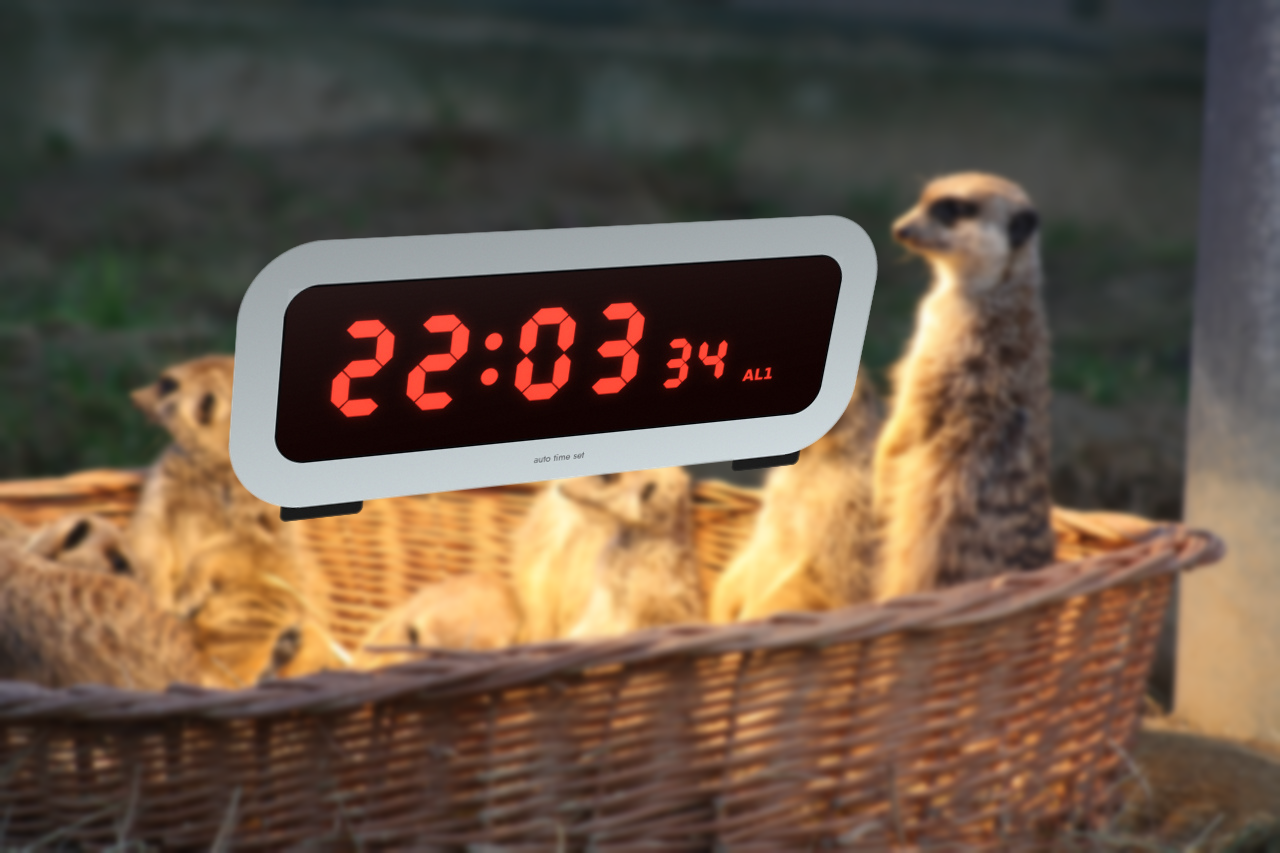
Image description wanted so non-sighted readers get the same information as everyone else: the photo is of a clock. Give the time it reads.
22:03:34
